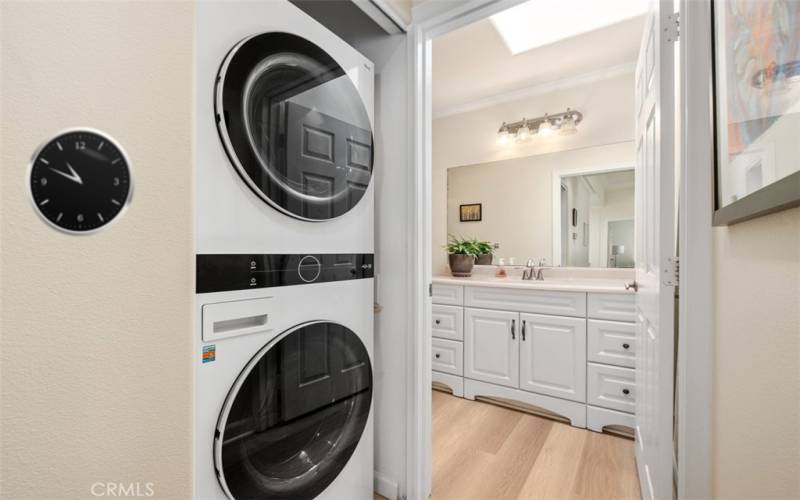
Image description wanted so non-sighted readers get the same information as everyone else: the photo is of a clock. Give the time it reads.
10:49
